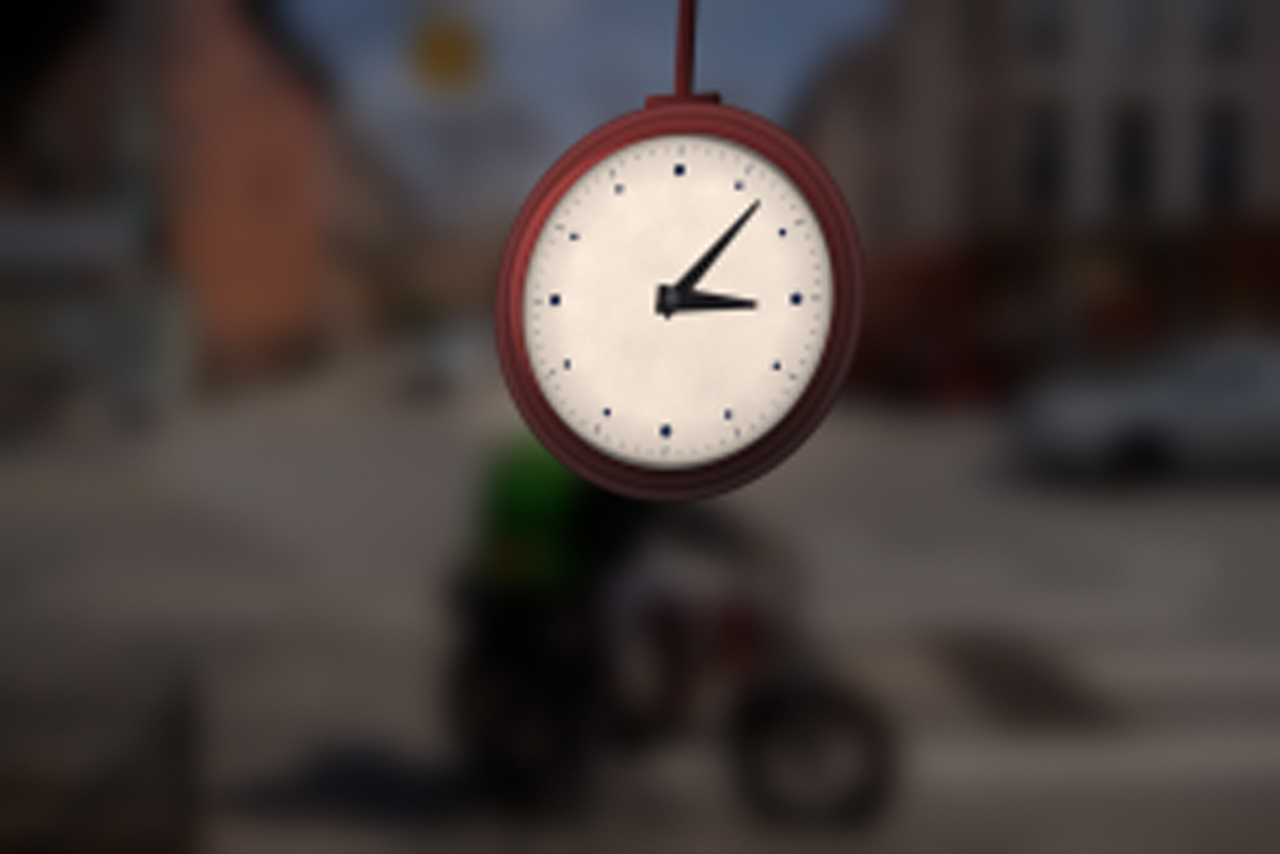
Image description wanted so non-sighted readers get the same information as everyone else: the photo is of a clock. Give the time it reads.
3:07
